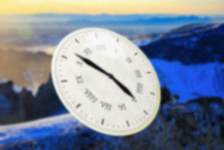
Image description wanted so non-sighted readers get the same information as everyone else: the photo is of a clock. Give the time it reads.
4:52
